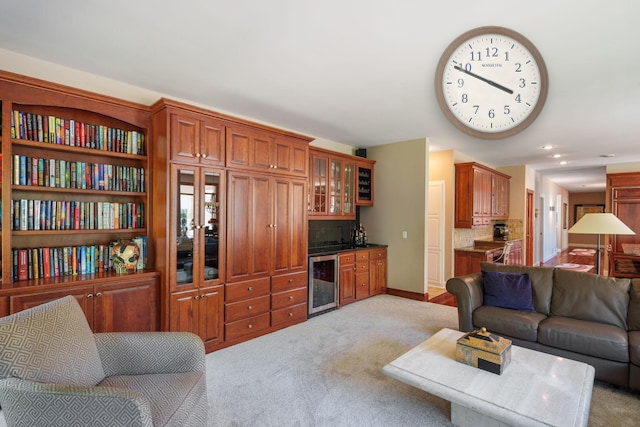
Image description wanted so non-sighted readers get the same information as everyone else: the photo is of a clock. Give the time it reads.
3:49
